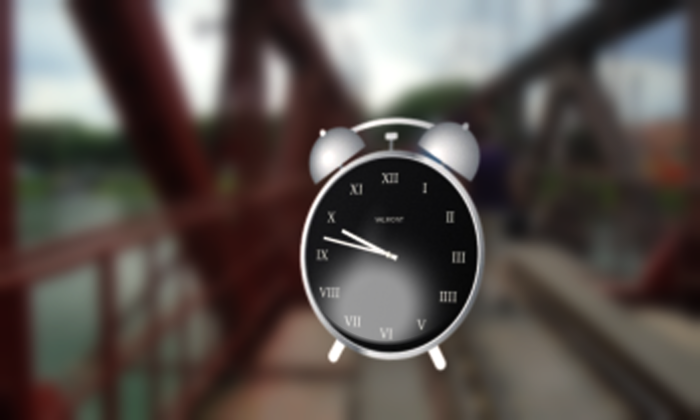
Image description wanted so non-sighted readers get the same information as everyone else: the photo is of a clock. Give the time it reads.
9:47
